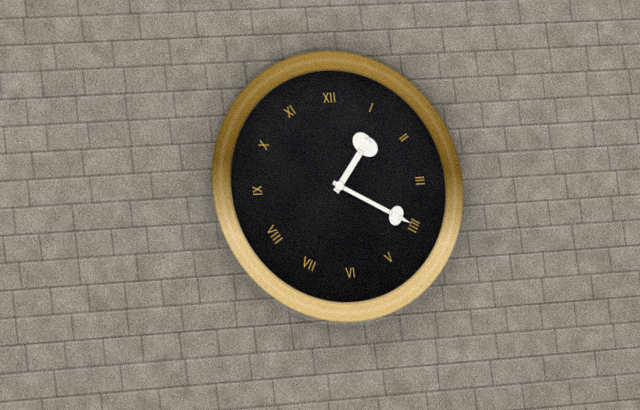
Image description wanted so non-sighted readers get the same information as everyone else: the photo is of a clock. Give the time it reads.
1:20
